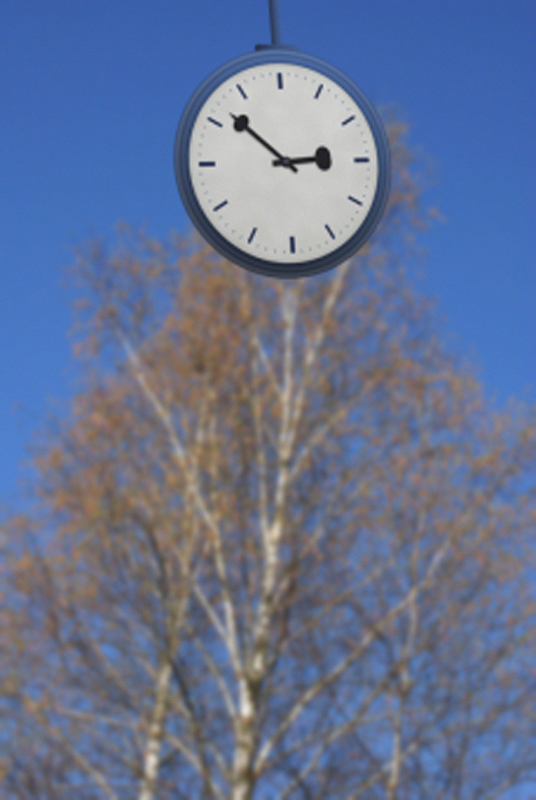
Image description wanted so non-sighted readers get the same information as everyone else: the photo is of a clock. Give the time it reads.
2:52
